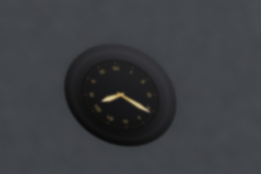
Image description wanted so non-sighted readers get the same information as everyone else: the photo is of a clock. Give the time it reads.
8:21
